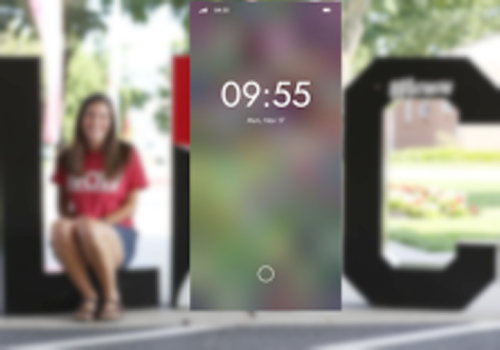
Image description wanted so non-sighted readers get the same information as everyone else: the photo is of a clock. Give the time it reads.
9:55
